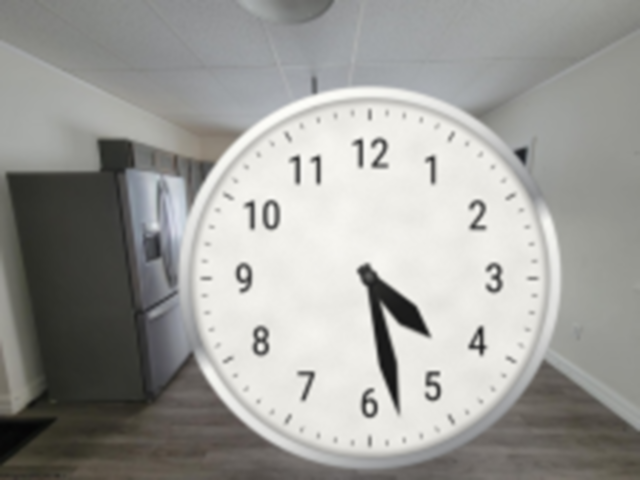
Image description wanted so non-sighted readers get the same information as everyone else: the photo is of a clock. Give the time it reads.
4:28
